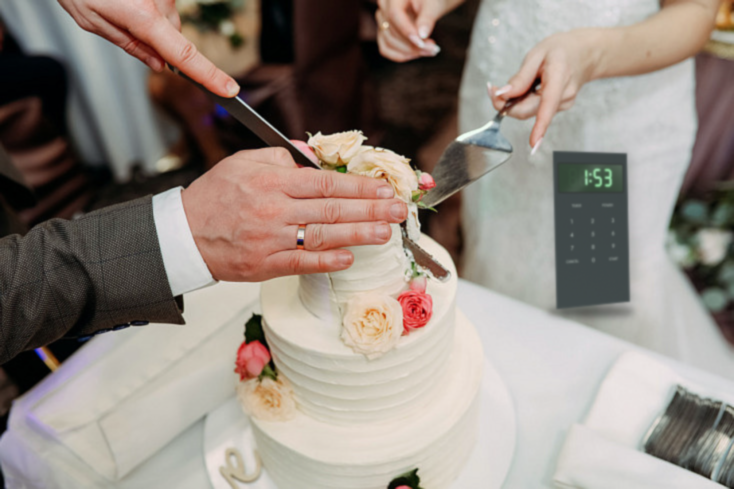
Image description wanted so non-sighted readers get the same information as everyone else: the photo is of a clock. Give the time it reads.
1:53
